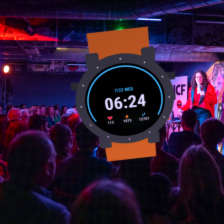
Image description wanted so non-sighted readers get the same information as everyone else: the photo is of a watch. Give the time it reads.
6:24
